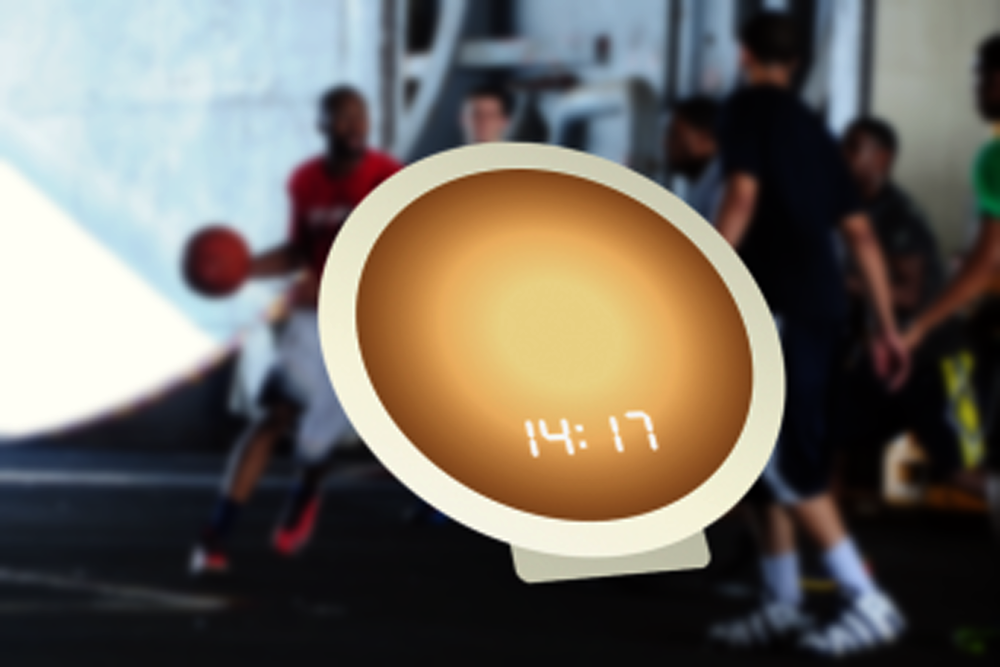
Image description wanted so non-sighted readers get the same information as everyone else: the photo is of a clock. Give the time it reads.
14:17
